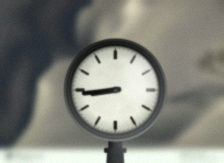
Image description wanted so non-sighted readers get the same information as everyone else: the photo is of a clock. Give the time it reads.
8:44
